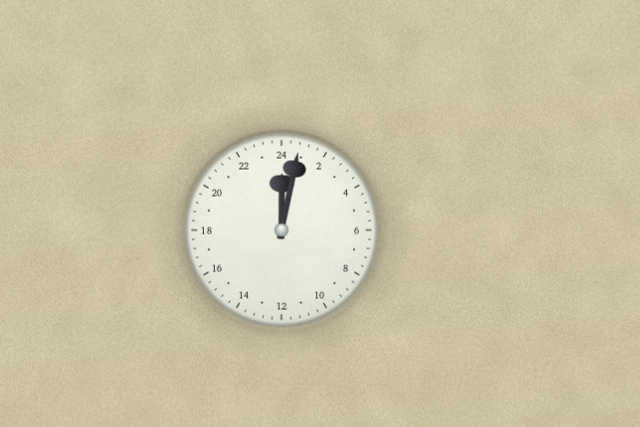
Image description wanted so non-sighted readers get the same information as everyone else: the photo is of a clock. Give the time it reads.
0:02
